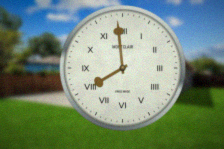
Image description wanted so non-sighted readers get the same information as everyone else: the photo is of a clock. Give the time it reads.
7:59
